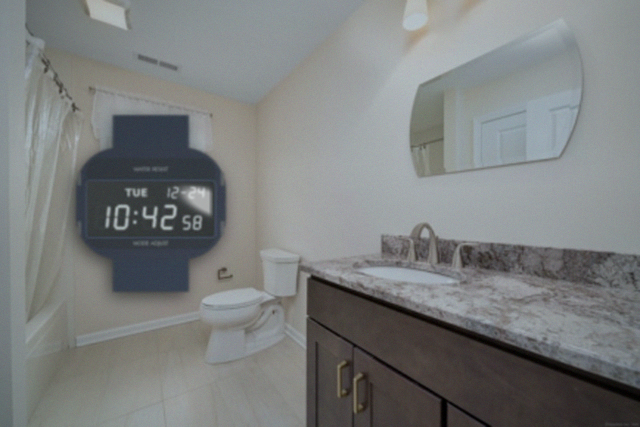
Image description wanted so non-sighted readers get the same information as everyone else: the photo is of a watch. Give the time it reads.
10:42:58
